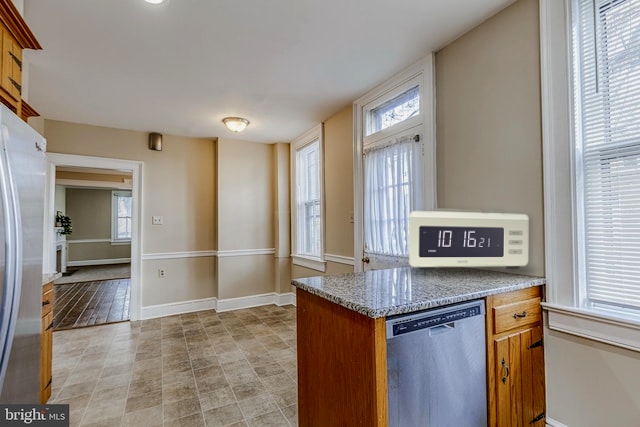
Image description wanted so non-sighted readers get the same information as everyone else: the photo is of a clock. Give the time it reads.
10:16:21
